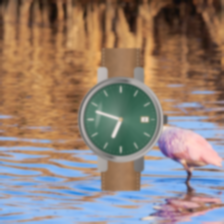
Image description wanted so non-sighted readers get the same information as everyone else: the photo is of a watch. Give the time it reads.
6:48
